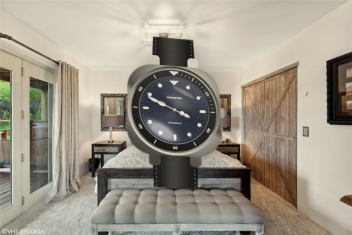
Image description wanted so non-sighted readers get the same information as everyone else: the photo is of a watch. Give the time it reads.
3:49
